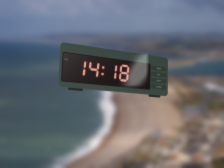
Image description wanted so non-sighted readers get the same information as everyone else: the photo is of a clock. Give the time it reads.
14:18
